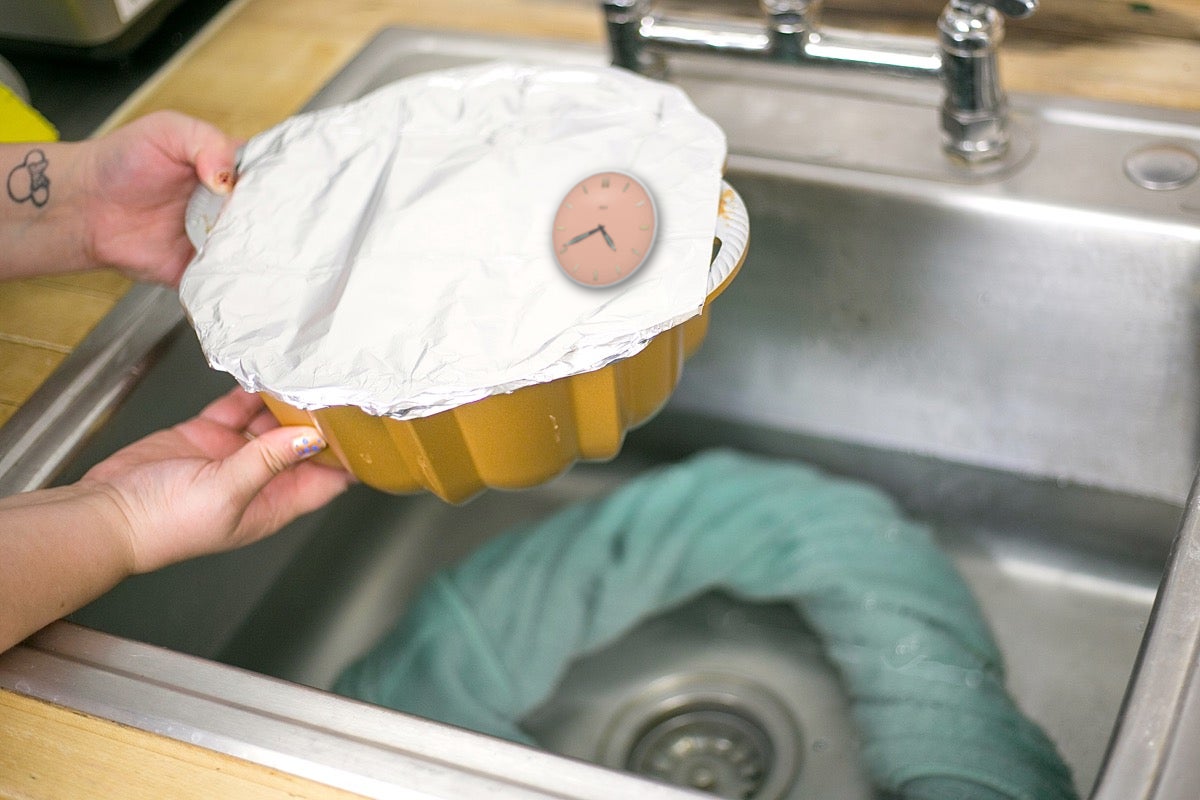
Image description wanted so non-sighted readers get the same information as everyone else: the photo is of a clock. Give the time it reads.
4:41
